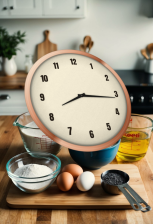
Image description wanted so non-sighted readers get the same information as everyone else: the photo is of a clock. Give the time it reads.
8:16
